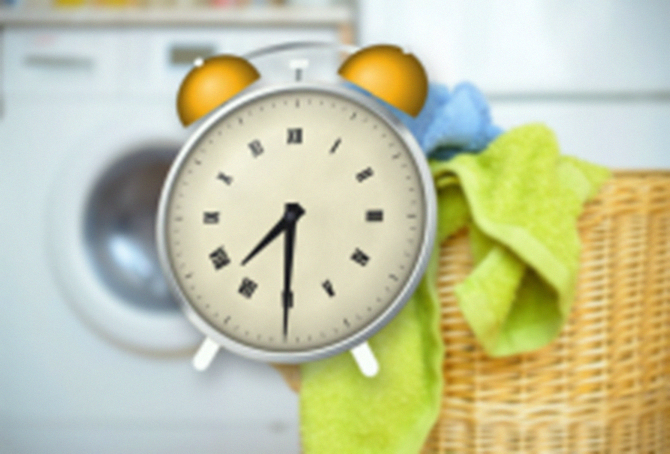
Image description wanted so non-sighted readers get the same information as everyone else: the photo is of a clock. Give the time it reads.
7:30
